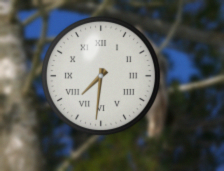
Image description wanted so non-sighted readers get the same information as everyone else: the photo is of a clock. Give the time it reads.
7:31
